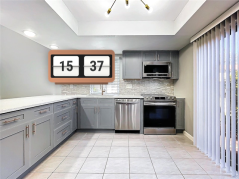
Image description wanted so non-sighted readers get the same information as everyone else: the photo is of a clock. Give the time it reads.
15:37
